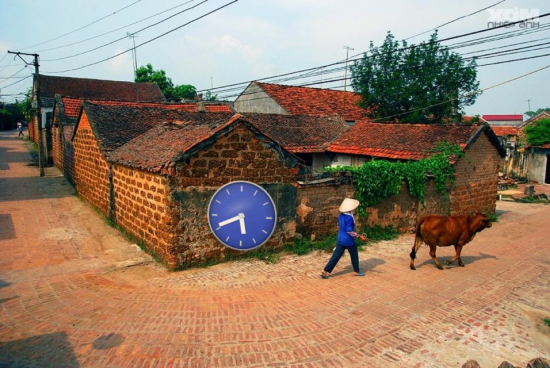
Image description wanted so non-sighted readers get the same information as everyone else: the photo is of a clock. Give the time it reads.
5:41
